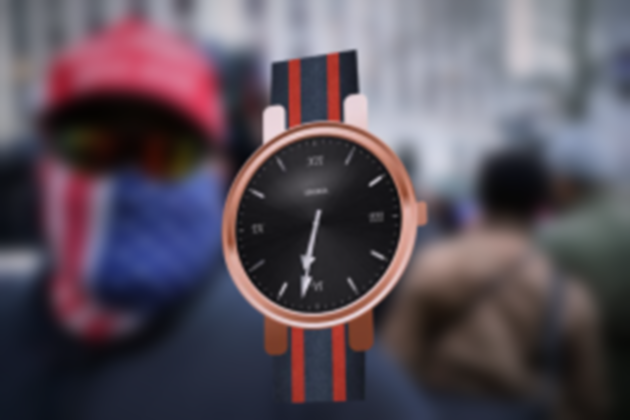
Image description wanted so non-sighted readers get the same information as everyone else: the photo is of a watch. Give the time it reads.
6:32
